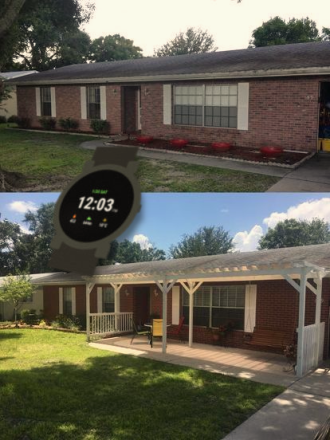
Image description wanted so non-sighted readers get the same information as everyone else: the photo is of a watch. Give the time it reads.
12:03
